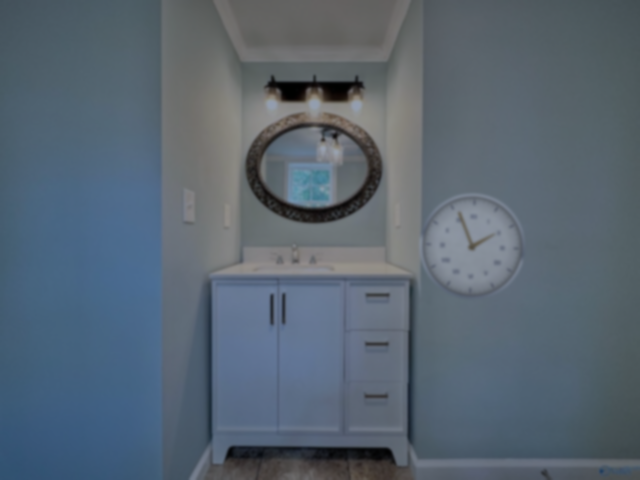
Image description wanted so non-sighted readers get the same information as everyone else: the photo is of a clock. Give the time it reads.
1:56
